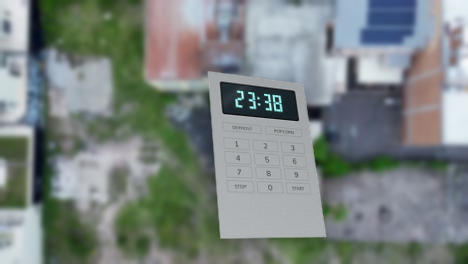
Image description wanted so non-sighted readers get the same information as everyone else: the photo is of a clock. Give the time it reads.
23:38
